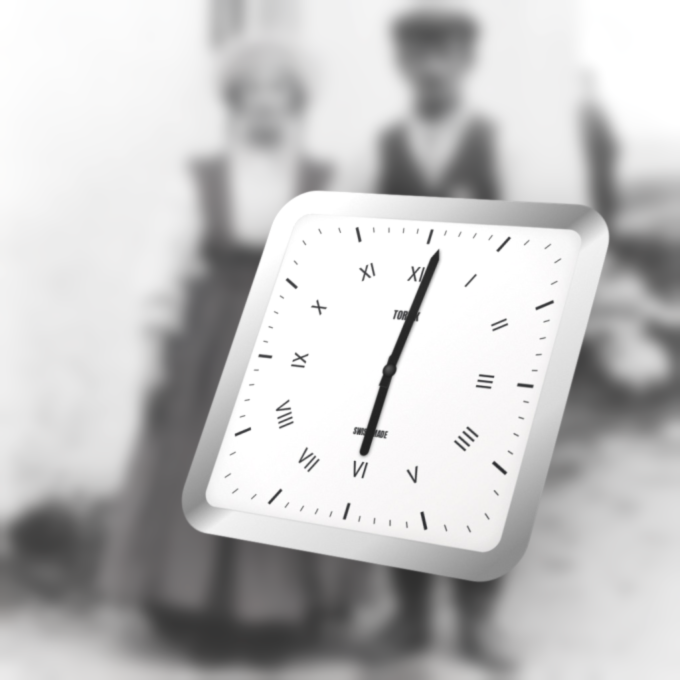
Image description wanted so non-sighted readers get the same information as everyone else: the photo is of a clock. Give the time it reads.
6:01
